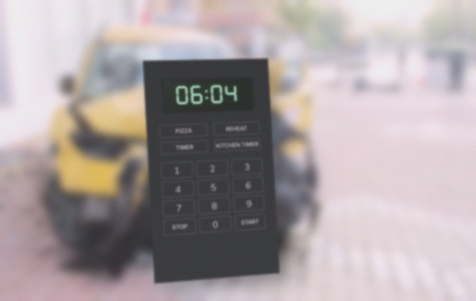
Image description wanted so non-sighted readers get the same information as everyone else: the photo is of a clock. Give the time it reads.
6:04
